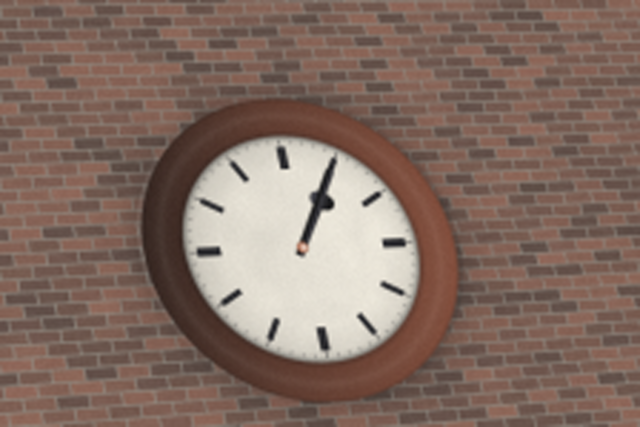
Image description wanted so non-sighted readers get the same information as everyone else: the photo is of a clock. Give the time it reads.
1:05
